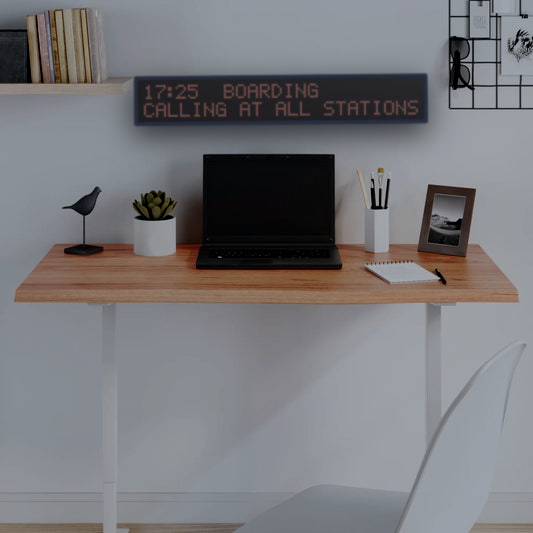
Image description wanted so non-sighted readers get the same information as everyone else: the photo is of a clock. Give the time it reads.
17:25
